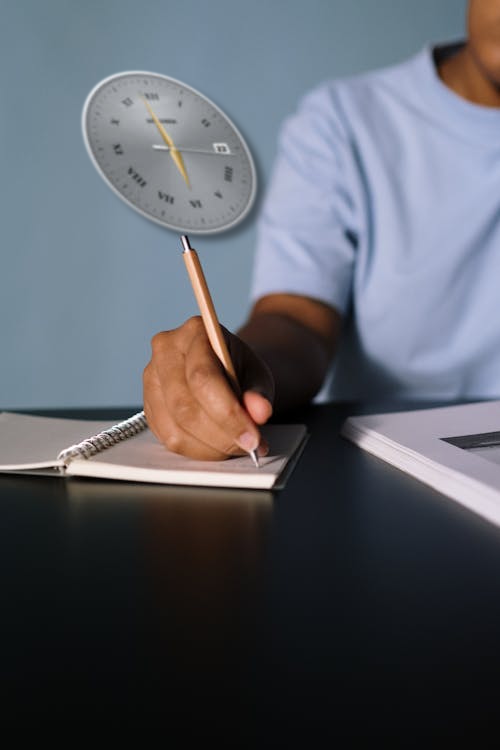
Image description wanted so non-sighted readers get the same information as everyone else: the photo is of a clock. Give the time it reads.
5:58:16
